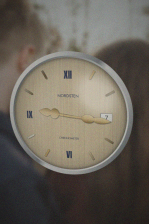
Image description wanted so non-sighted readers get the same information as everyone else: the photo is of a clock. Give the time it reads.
9:16
